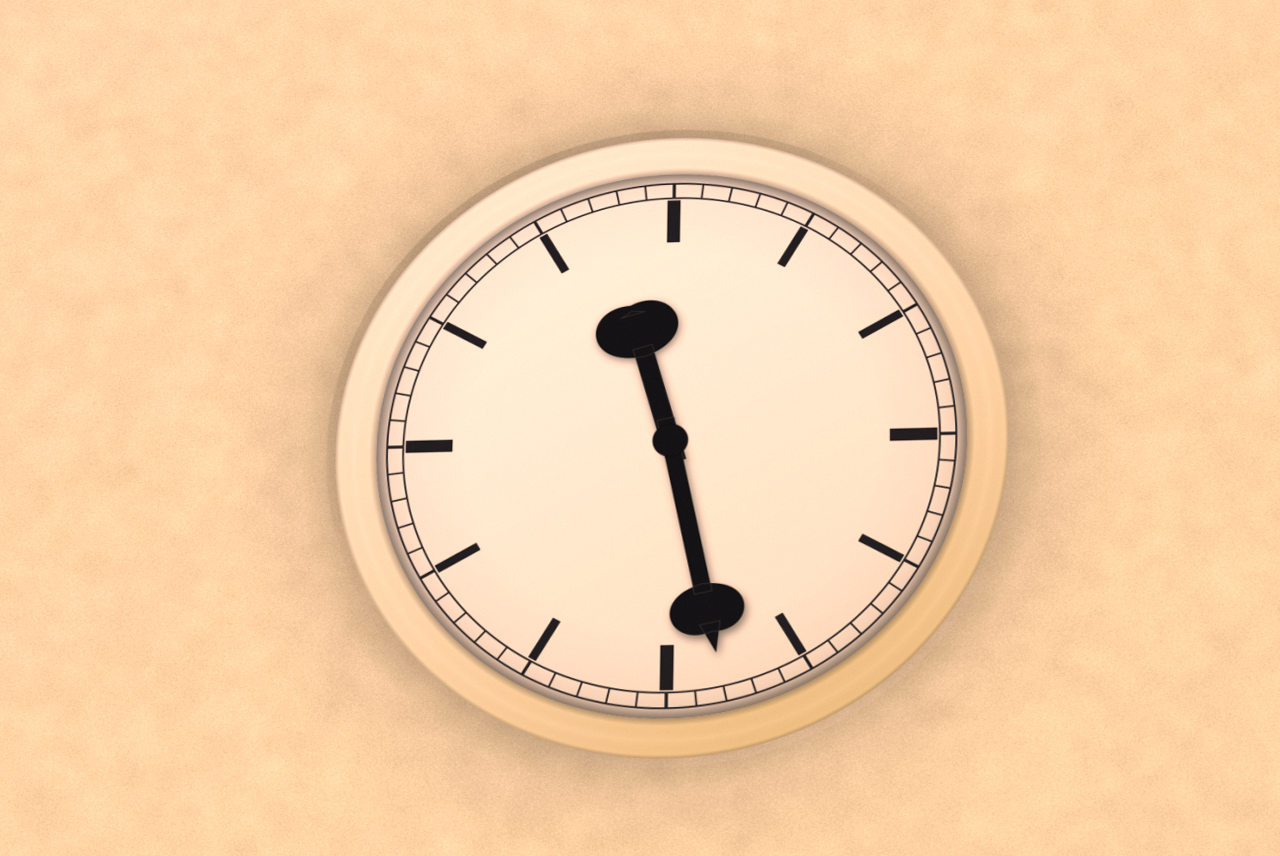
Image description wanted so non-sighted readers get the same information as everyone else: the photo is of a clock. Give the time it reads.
11:28
